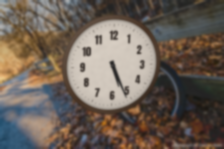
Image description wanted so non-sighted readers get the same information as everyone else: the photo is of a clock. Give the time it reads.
5:26
